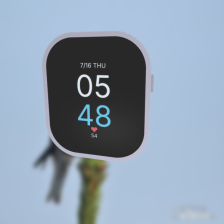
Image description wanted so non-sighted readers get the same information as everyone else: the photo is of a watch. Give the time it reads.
5:48
